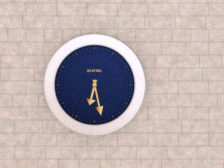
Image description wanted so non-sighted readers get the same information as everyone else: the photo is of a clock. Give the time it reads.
6:28
